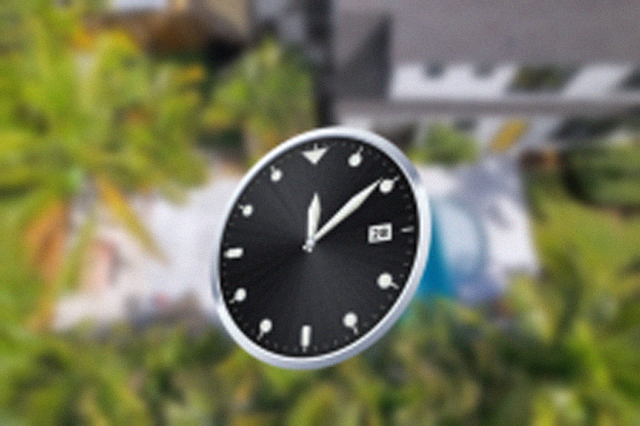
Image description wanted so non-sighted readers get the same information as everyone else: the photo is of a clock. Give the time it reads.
12:09
